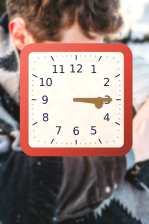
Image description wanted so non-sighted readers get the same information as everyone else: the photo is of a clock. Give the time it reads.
3:15
